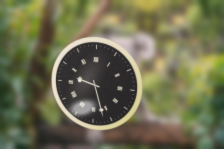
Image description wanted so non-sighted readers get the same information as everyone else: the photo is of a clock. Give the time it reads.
9:27
